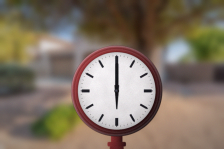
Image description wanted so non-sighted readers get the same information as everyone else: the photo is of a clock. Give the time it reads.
6:00
